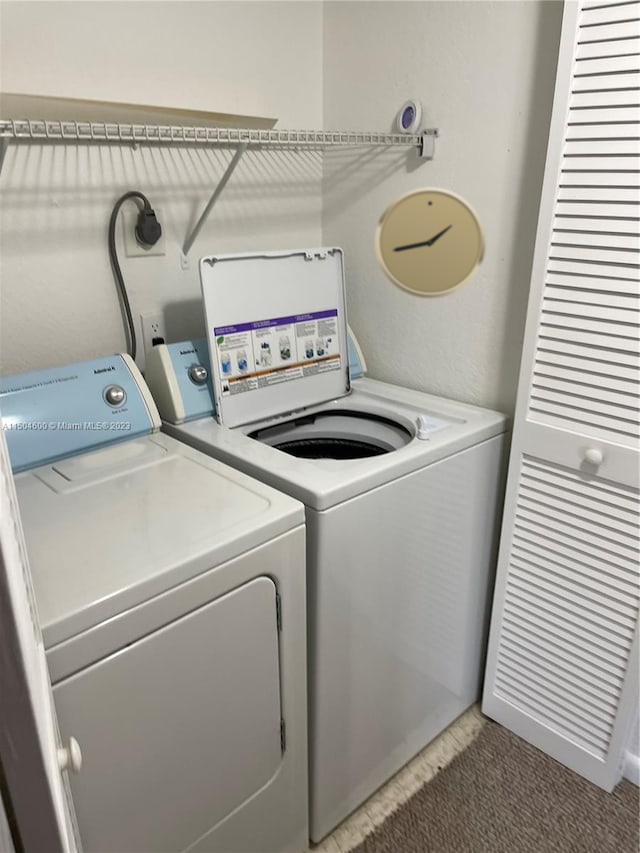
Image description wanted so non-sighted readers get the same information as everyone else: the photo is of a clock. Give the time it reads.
1:43
